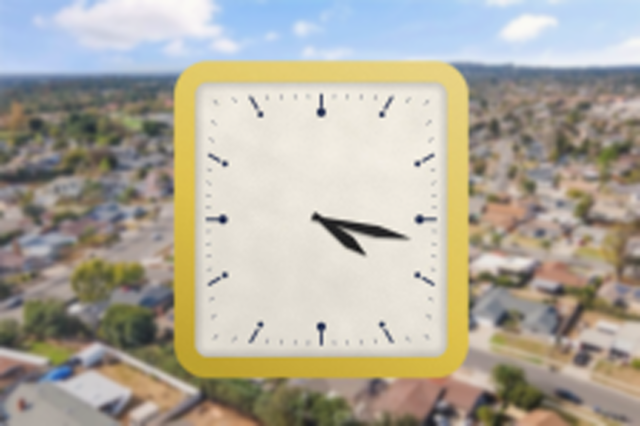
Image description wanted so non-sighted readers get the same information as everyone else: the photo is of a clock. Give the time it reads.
4:17
